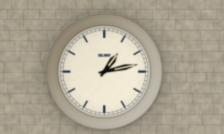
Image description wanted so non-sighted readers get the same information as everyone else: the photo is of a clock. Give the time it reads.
1:13
